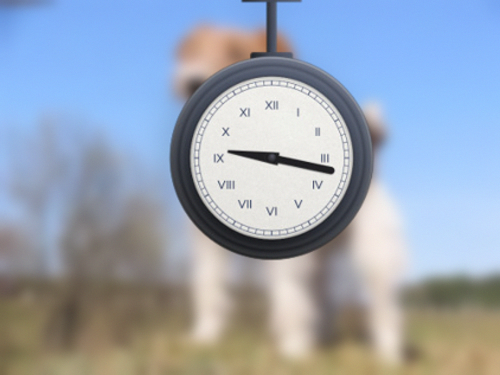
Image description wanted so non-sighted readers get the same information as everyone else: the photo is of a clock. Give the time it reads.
9:17
